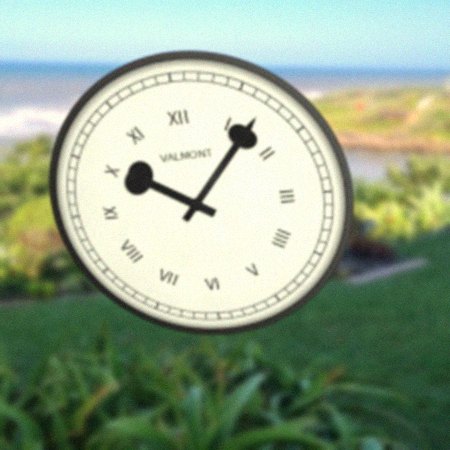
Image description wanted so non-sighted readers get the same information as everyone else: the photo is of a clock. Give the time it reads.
10:07
